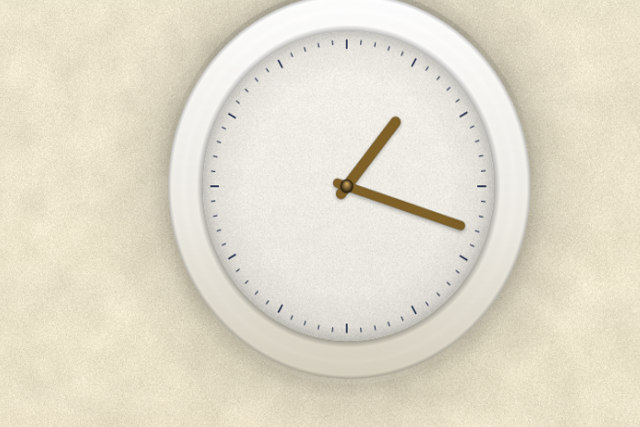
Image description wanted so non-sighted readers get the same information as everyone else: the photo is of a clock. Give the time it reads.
1:18
